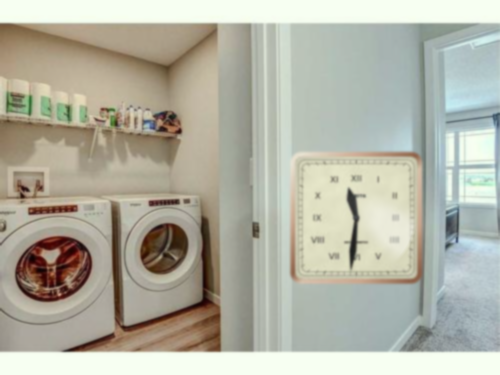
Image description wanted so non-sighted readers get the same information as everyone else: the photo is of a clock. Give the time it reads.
11:31
